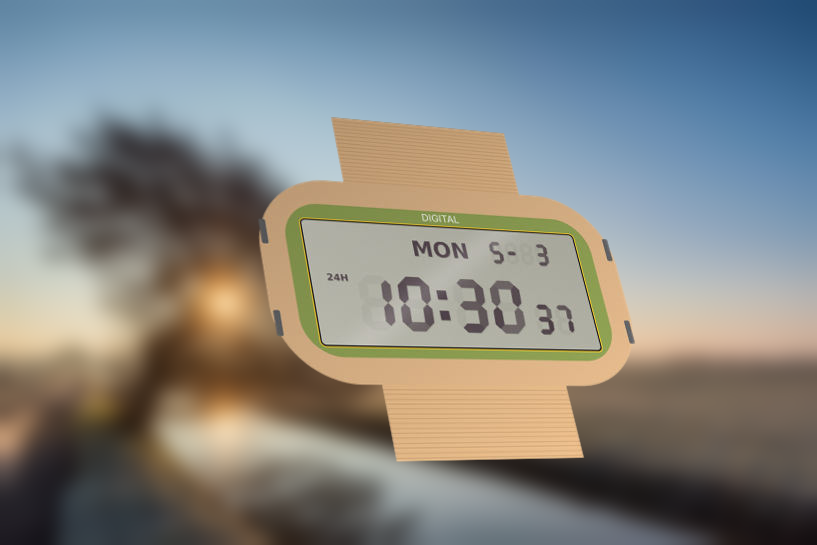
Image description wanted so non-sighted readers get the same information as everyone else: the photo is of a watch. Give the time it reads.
10:30:37
